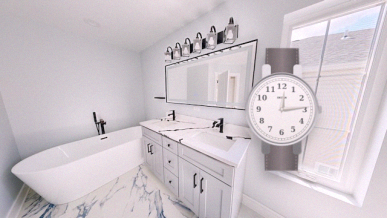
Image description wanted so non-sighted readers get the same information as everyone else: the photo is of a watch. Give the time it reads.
12:14
